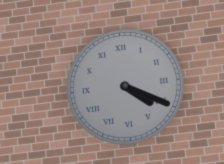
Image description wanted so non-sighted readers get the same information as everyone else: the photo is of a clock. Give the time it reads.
4:20
